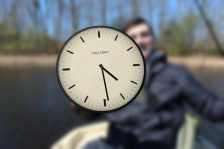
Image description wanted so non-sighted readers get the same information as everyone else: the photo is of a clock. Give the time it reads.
4:29
